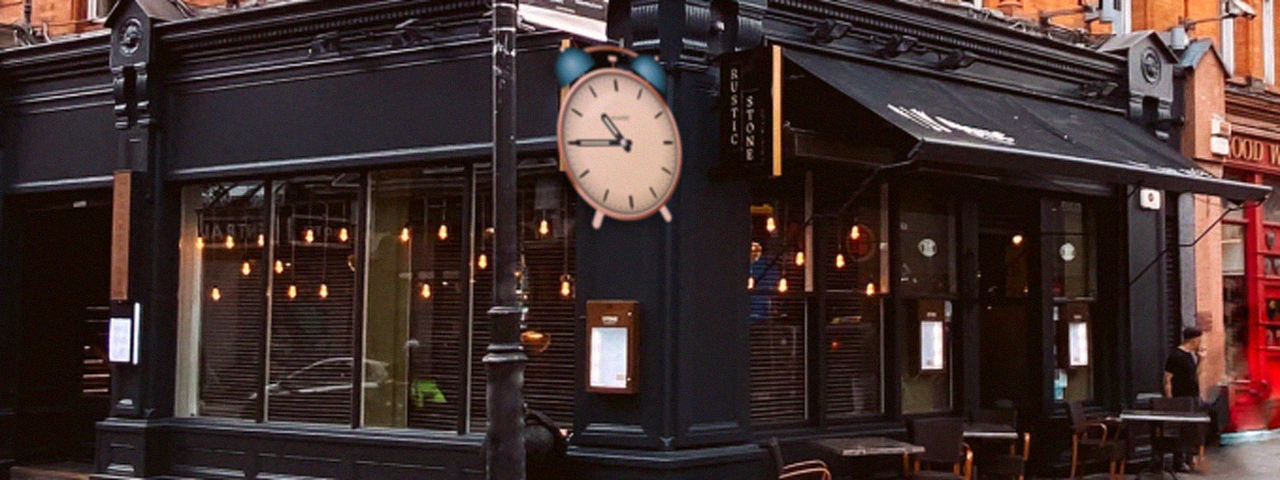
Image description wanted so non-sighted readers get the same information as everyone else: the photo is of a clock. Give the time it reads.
10:45
